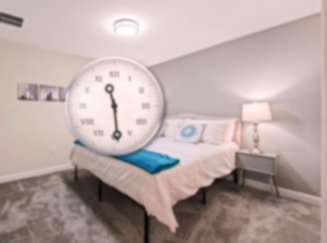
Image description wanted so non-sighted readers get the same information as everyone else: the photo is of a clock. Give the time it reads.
11:29
